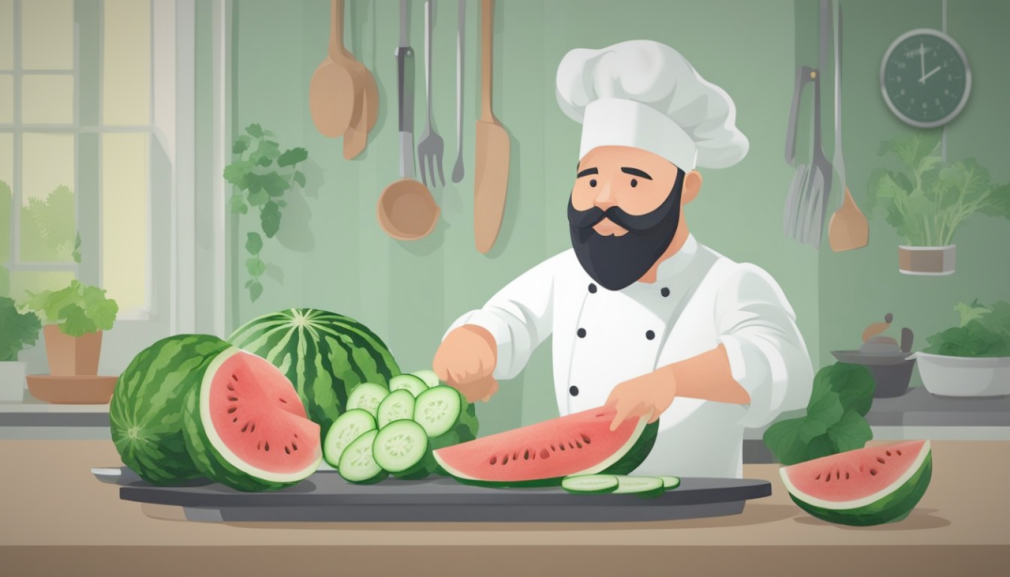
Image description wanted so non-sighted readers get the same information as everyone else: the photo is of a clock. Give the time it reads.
2:00
